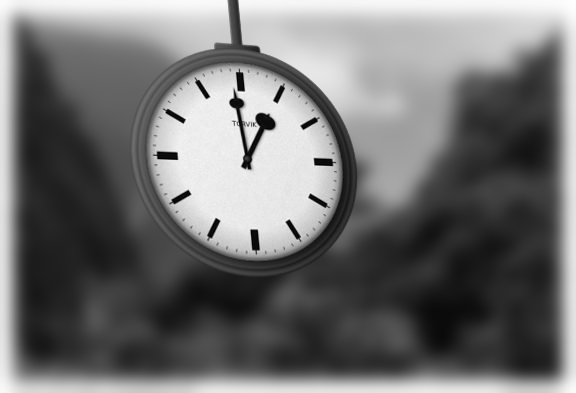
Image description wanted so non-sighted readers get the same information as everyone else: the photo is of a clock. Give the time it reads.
12:59
